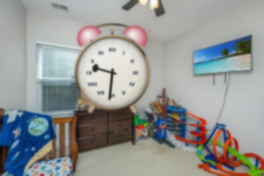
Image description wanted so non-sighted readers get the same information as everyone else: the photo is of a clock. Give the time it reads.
9:31
